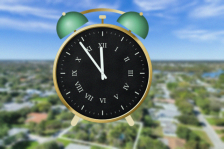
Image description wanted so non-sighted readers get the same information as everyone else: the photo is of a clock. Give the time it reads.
11:54
